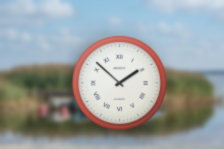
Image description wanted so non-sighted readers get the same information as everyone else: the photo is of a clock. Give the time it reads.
1:52
